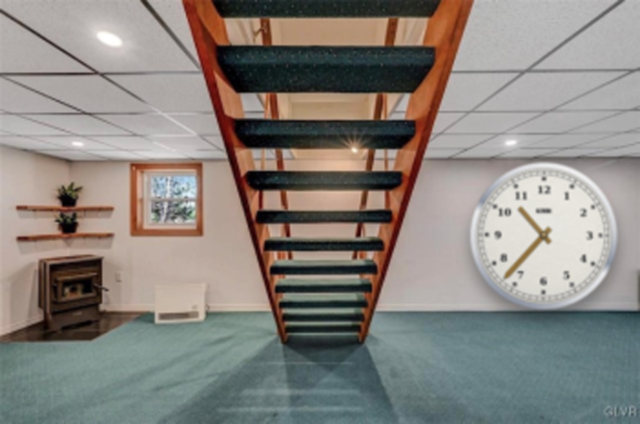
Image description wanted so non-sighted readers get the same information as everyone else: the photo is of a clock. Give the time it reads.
10:37
